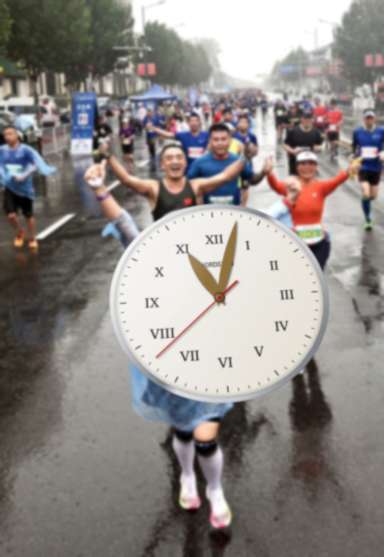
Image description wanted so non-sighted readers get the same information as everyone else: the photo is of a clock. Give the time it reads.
11:02:38
